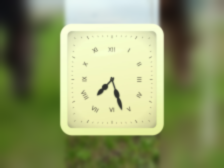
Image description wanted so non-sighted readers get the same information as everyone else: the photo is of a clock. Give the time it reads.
7:27
